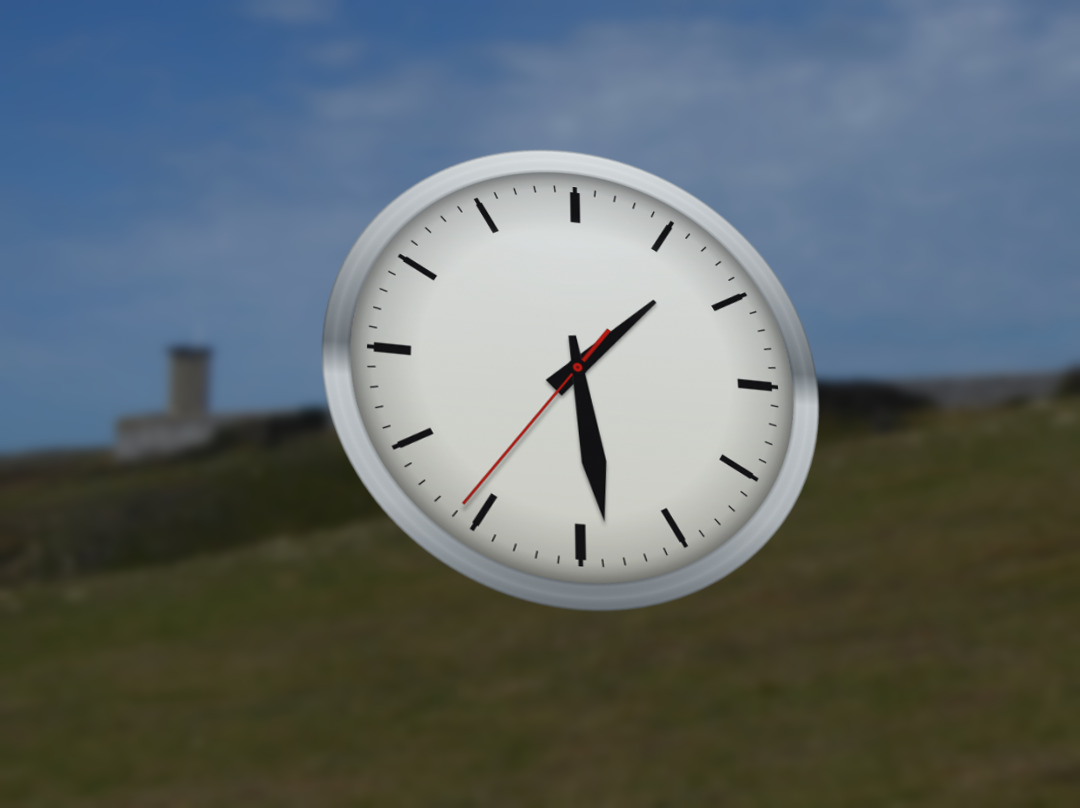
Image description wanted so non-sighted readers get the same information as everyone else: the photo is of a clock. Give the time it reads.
1:28:36
